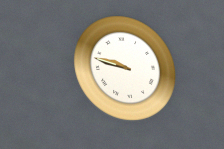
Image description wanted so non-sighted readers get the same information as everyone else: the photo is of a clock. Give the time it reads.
9:48
